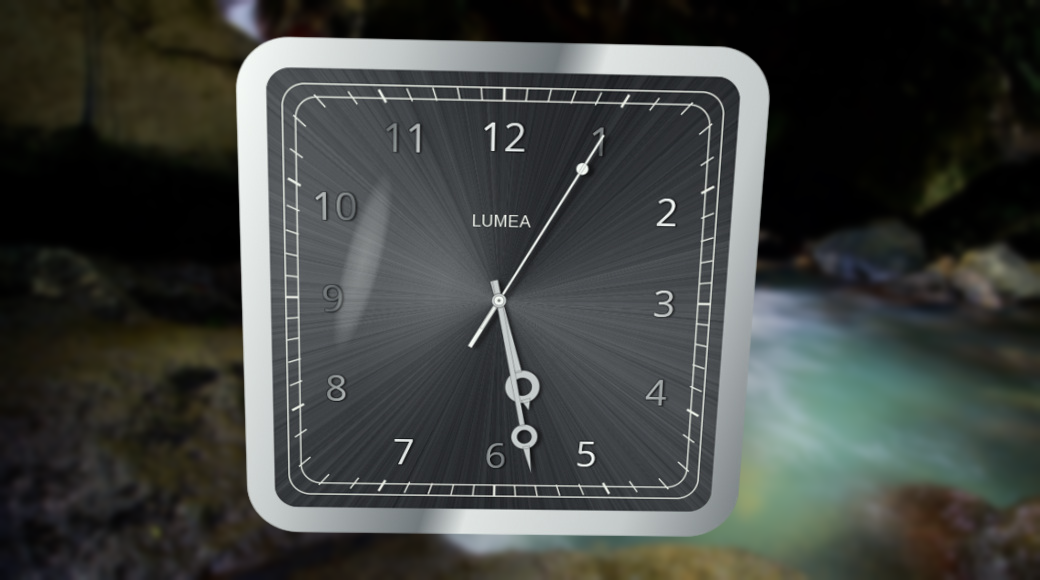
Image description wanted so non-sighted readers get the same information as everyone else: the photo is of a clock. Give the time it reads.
5:28:05
